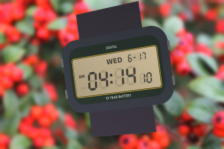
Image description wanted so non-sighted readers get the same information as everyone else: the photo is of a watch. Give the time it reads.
4:14:10
